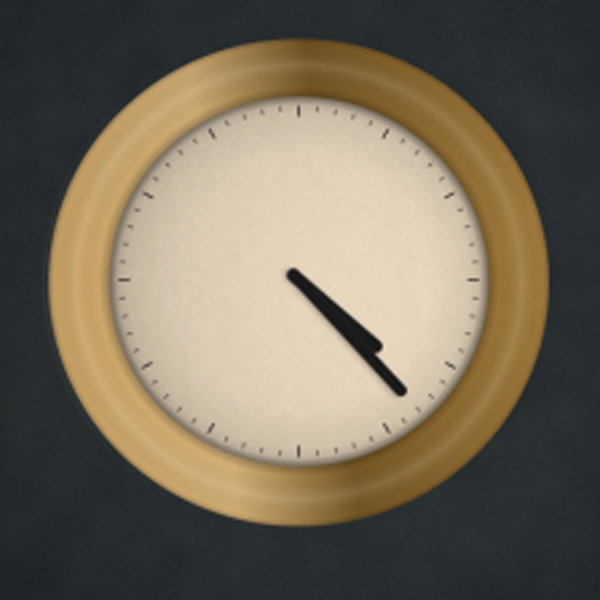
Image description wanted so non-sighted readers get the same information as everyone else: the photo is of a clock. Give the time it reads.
4:23
